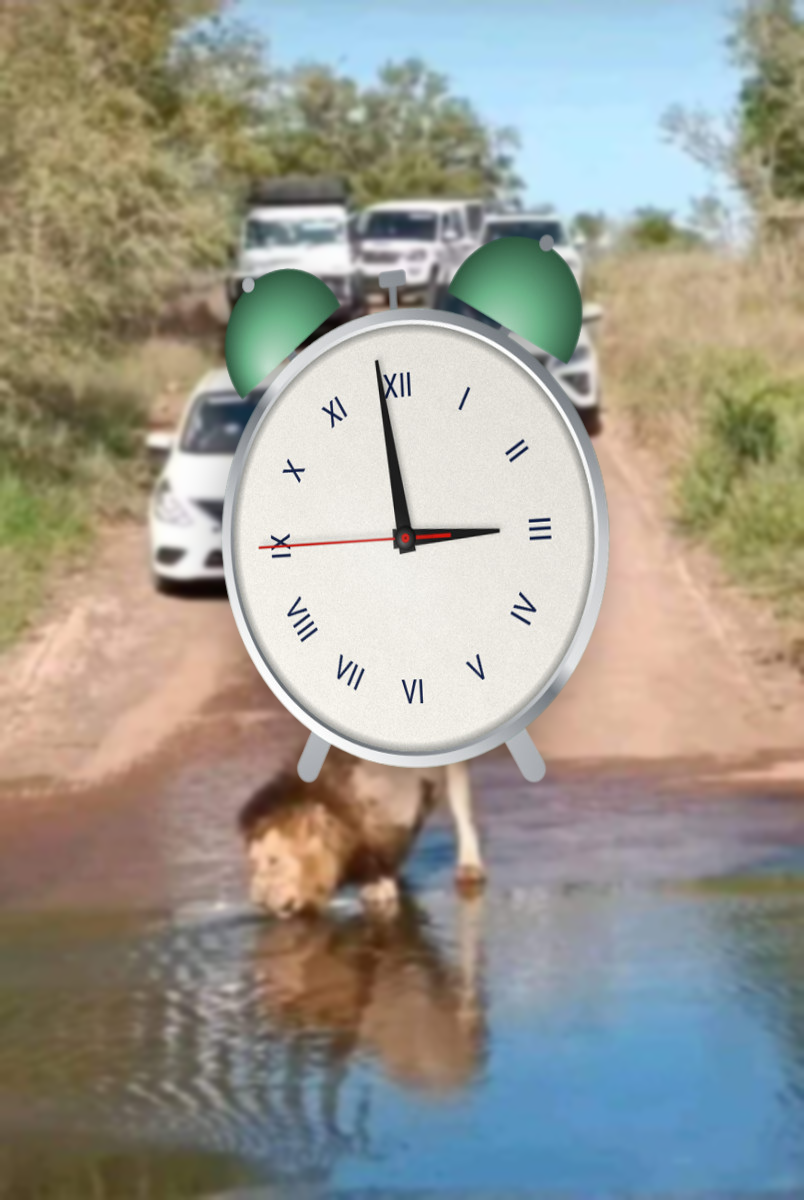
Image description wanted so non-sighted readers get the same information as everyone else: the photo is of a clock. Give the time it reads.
2:58:45
